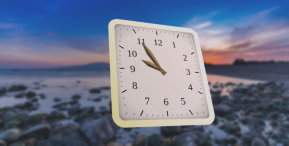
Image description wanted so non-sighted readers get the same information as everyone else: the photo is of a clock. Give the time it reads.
9:55
